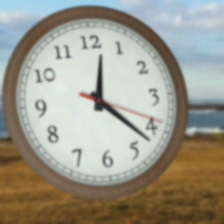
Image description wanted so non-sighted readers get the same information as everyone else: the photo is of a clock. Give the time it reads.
12:22:19
